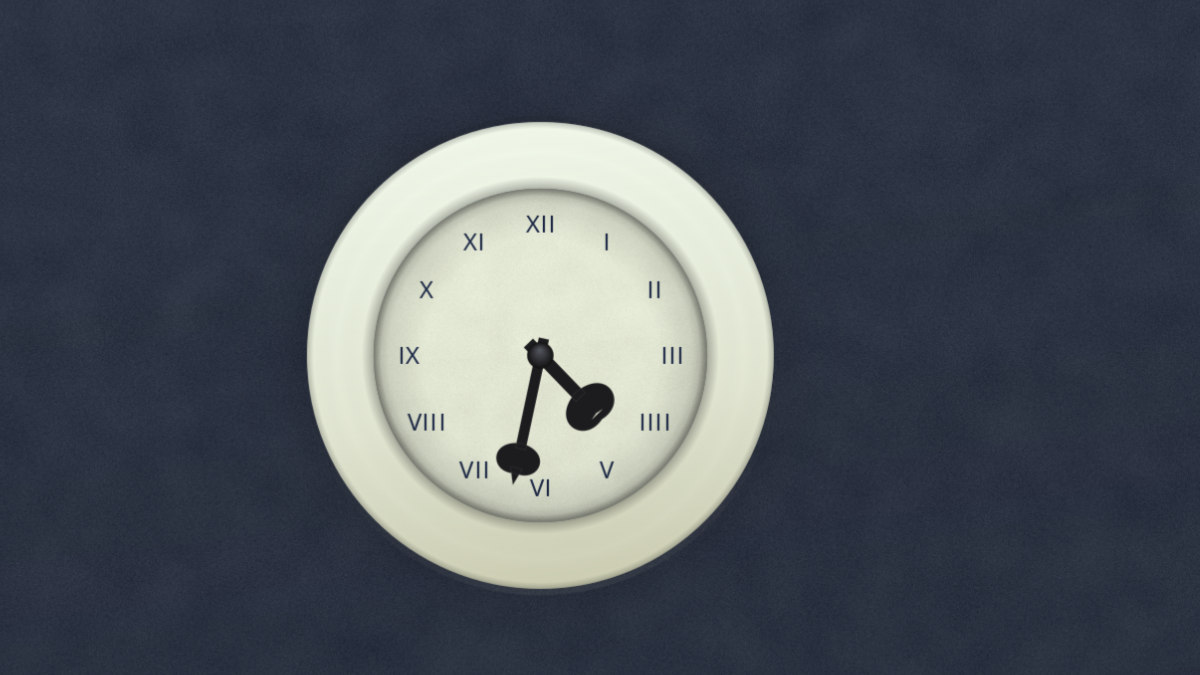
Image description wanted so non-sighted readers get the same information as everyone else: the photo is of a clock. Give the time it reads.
4:32
